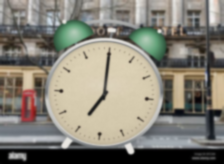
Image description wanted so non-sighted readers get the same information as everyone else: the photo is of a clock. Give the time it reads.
7:00
